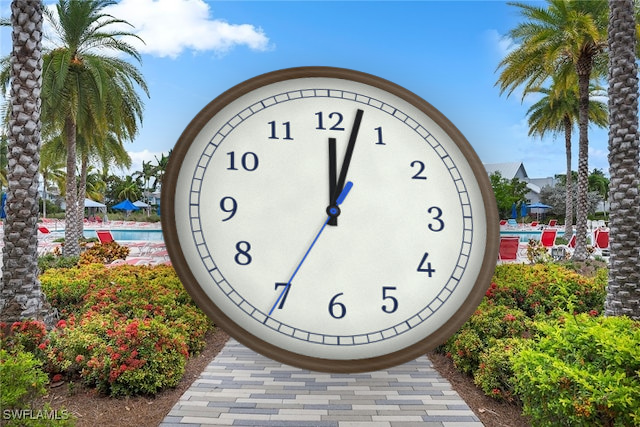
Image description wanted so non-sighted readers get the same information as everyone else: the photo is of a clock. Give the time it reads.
12:02:35
